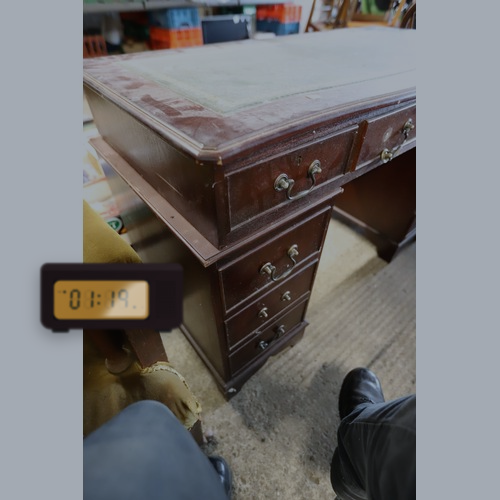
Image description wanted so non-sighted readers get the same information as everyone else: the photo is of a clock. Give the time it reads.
1:19
